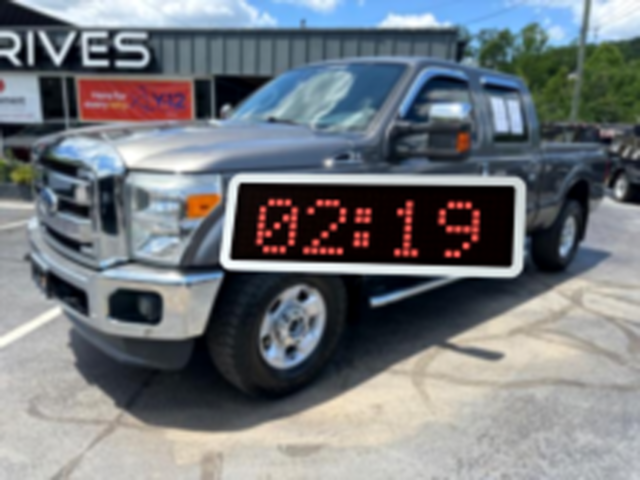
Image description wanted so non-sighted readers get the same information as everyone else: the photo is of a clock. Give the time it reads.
2:19
